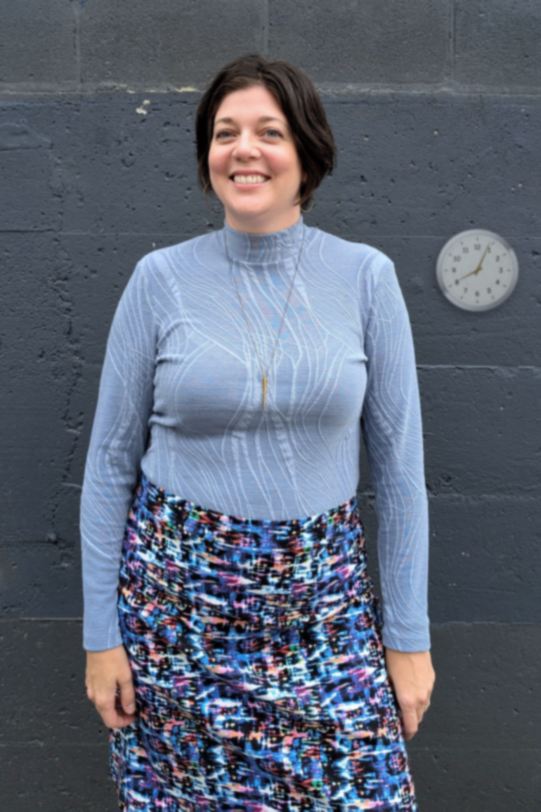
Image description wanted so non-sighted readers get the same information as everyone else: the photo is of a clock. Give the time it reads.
8:04
